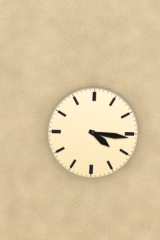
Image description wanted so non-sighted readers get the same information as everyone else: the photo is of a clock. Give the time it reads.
4:16
